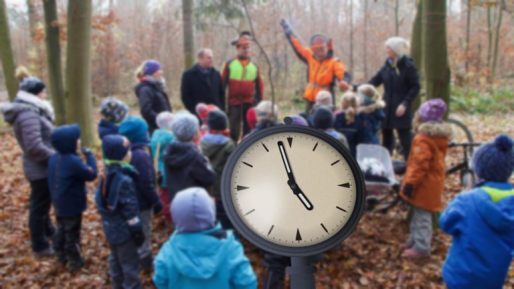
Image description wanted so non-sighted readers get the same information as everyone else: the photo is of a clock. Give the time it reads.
4:58
